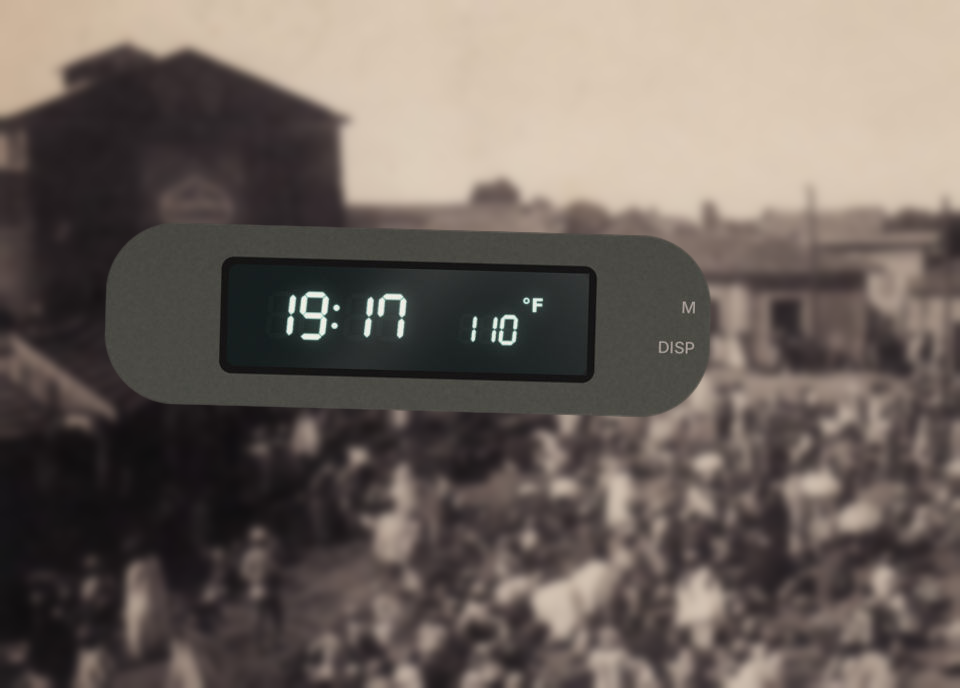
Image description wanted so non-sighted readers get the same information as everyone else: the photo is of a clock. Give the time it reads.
19:17
